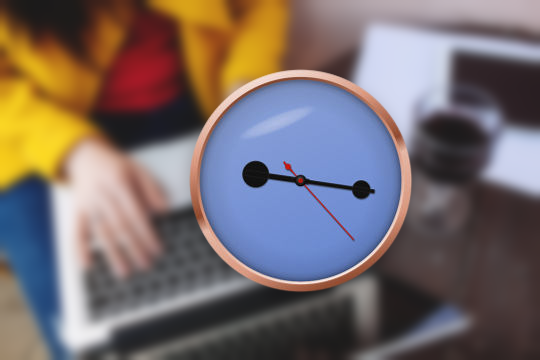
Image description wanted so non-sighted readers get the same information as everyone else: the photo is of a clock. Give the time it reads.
9:16:23
